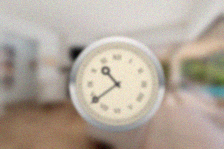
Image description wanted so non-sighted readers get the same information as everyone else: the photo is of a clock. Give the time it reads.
10:39
